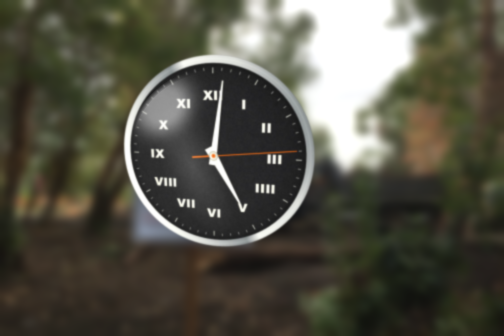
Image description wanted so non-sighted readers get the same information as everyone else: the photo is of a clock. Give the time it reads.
5:01:14
